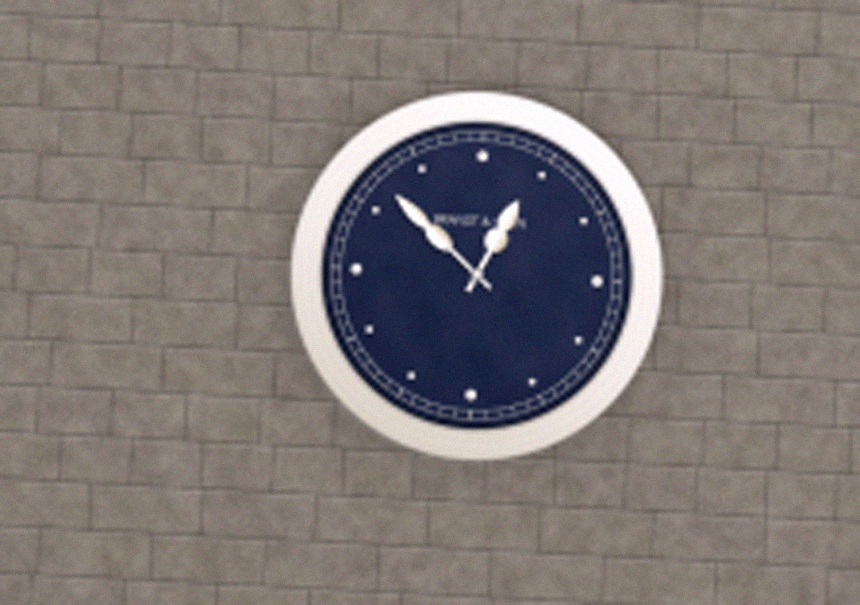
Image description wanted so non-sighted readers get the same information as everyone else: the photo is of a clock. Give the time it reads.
12:52
